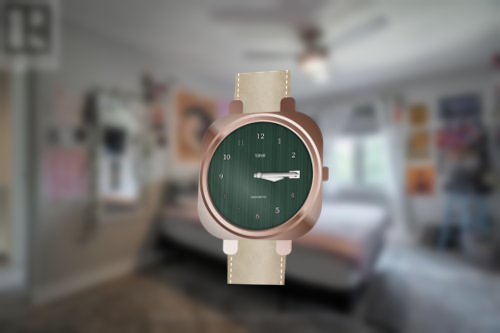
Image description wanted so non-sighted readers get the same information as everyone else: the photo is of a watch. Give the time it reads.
3:15
